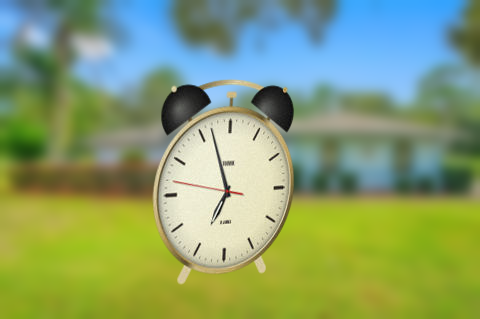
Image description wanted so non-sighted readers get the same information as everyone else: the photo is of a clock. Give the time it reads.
6:56:47
